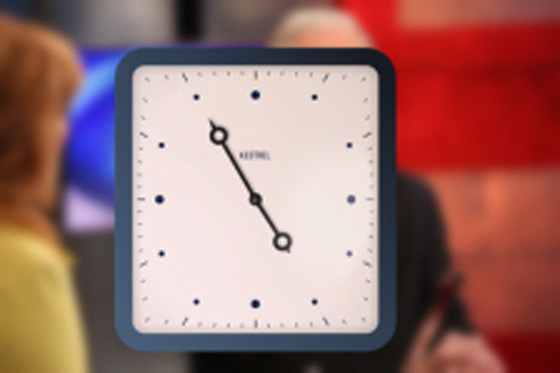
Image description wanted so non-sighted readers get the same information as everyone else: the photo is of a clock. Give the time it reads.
4:55
